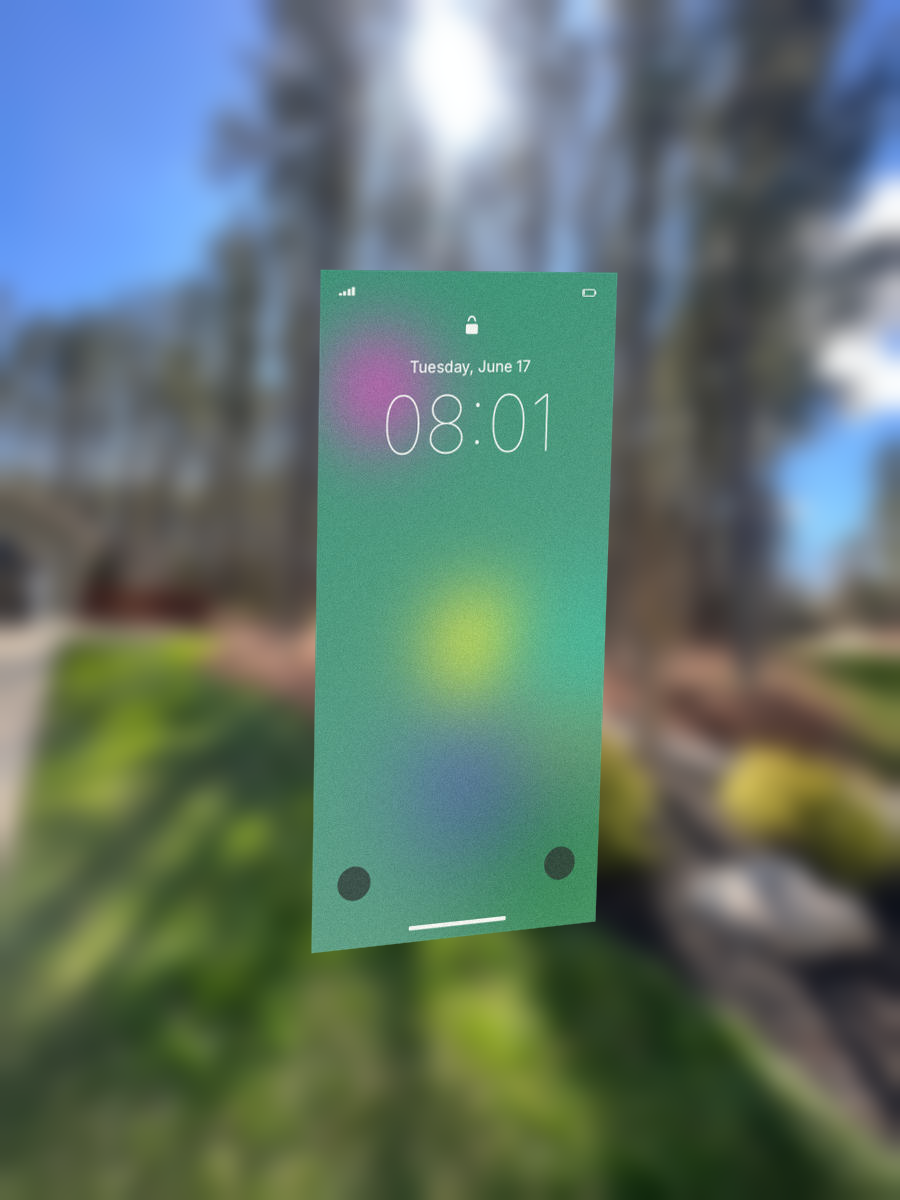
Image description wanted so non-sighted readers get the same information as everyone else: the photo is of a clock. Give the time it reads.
8:01
